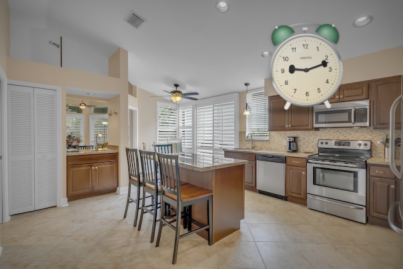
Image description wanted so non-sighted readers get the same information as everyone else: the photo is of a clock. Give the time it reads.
9:12
